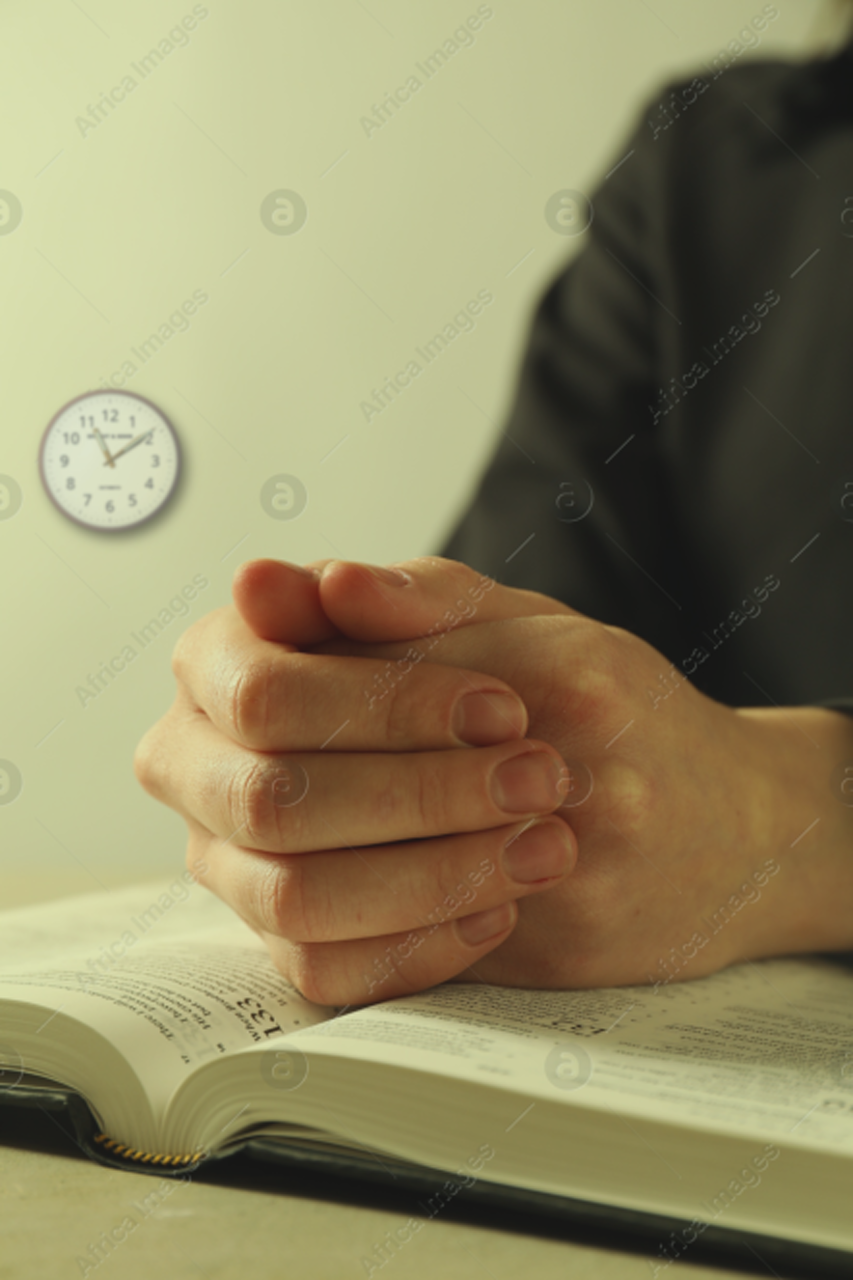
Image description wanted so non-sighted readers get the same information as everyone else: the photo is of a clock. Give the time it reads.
11:09
